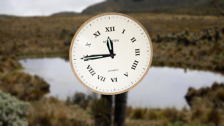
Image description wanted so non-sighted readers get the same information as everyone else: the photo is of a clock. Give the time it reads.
11:45
